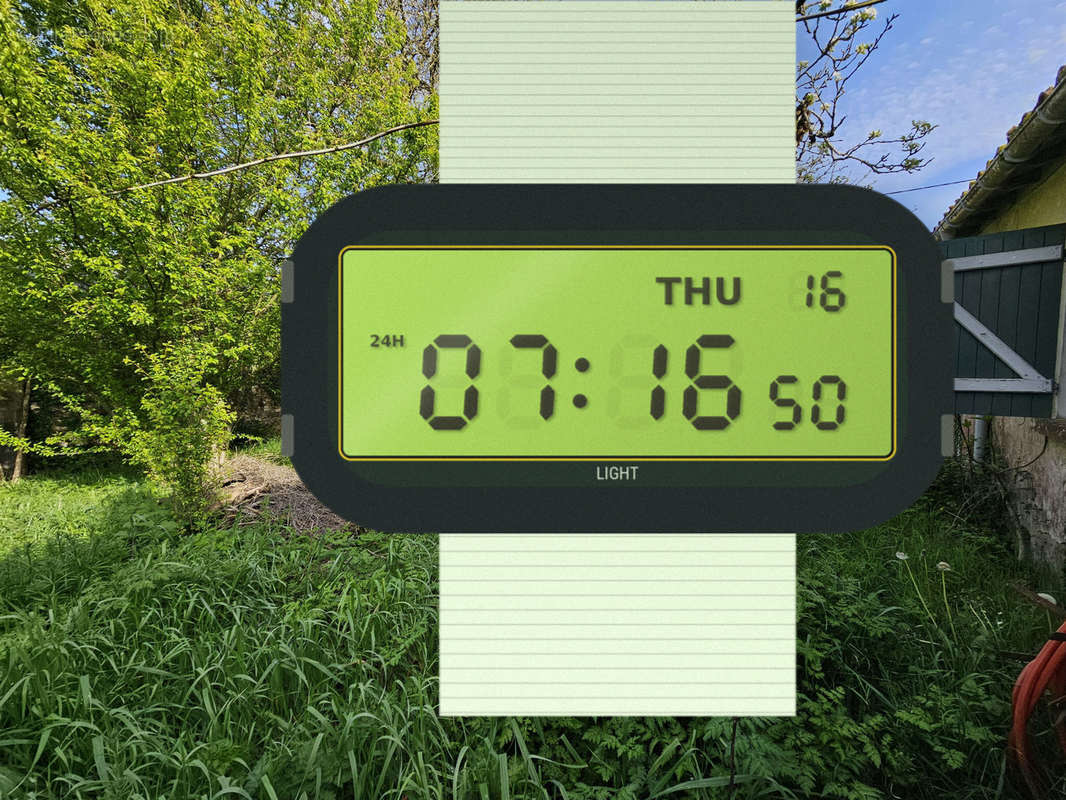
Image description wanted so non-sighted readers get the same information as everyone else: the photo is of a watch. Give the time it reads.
7:16:50
